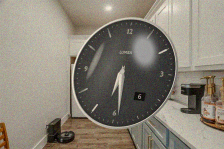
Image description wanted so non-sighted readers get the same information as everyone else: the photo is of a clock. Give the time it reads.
6:29
